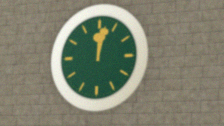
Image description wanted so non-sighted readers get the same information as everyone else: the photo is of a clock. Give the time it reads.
12:02
